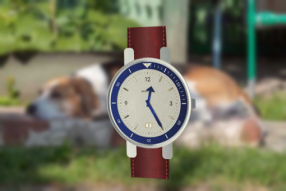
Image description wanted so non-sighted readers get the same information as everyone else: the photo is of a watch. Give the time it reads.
12:25
